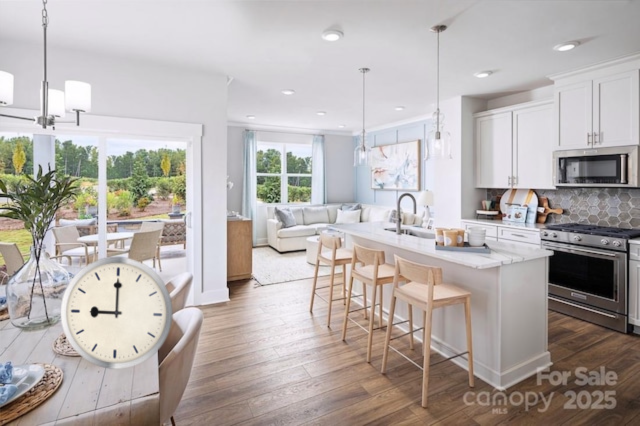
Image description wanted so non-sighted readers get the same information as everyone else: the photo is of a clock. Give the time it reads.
9:00
